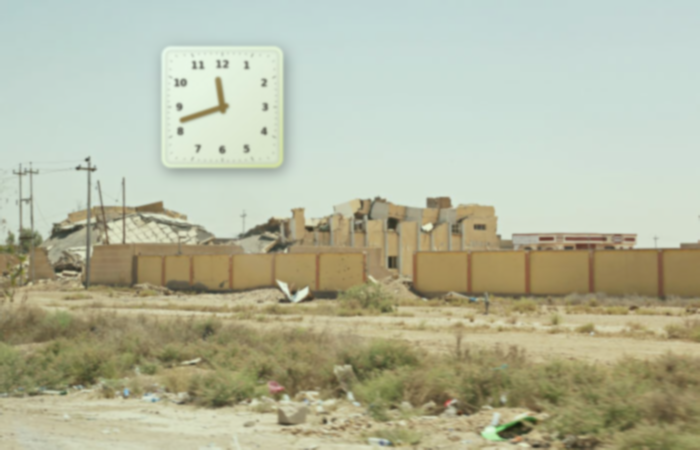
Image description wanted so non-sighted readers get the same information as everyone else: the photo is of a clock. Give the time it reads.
11:42
